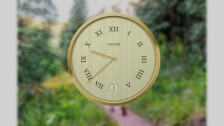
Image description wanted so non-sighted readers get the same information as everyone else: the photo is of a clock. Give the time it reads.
9:38
